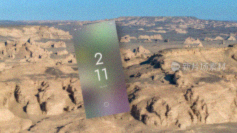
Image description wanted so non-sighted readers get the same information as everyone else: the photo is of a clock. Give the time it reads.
2:11
